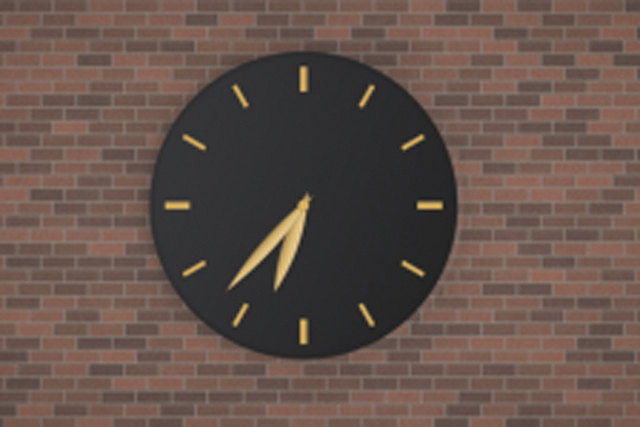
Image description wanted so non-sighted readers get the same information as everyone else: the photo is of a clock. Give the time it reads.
6:37
